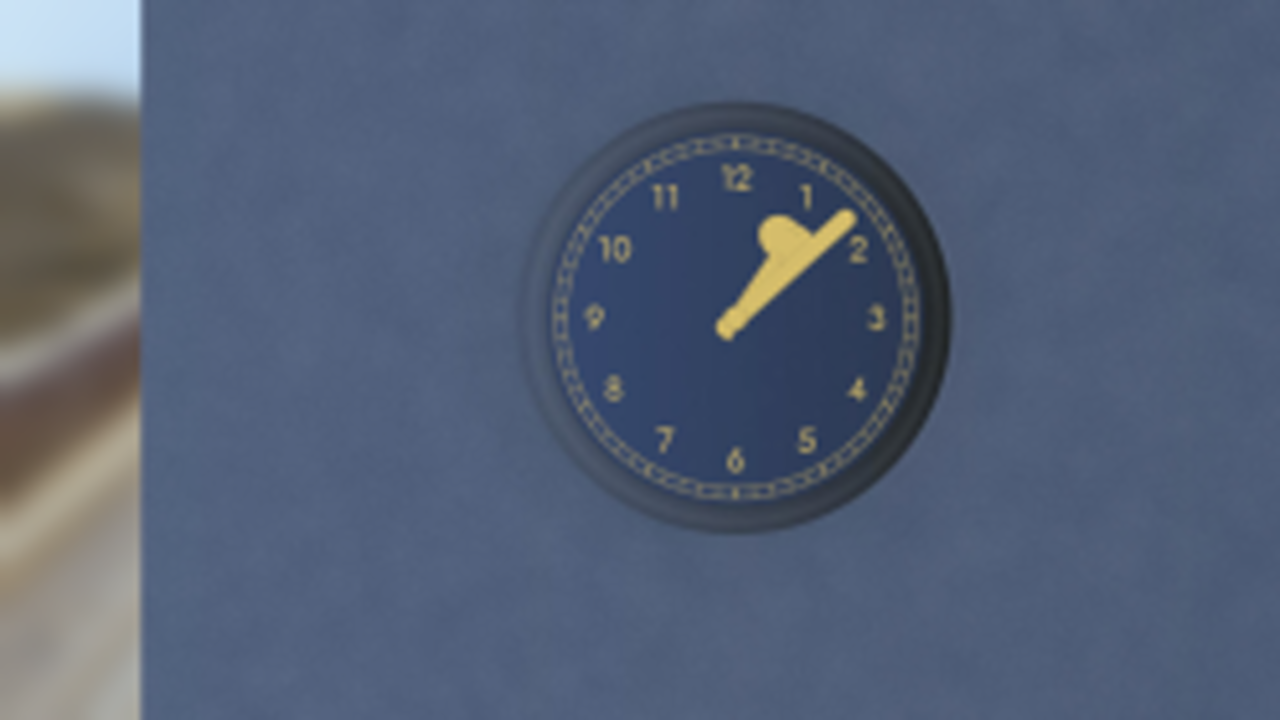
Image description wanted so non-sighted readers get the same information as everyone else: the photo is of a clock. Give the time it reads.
1:08
